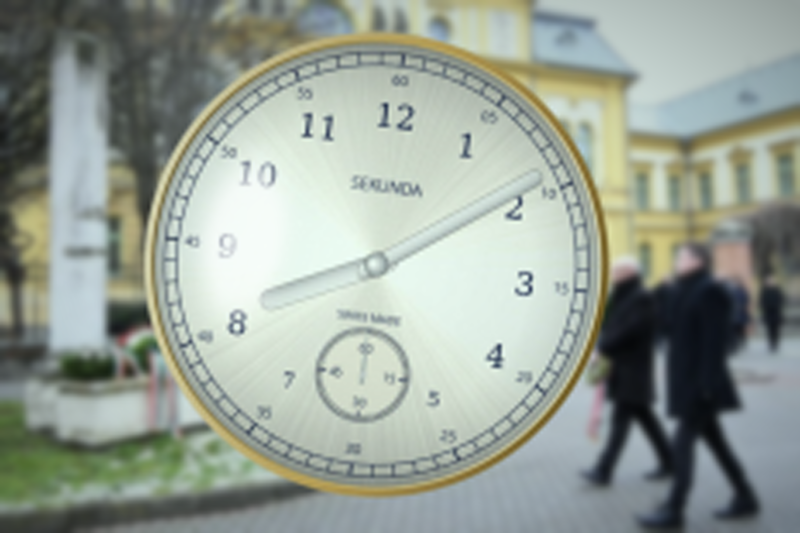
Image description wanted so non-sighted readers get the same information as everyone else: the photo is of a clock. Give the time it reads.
8:09
